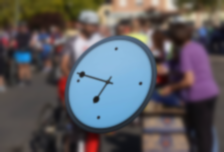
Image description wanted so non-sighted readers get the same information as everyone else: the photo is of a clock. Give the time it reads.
6:47
